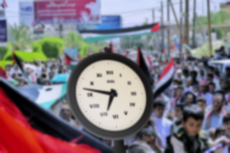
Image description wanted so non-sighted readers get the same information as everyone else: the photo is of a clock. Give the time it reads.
6:47
